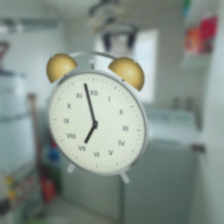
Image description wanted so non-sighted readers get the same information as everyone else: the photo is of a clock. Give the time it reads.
6:58
